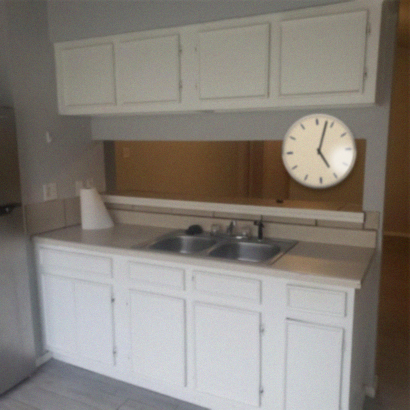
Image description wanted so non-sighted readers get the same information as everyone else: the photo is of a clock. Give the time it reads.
5:03
